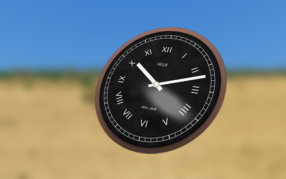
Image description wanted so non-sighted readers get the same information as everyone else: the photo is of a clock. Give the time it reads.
10:12
